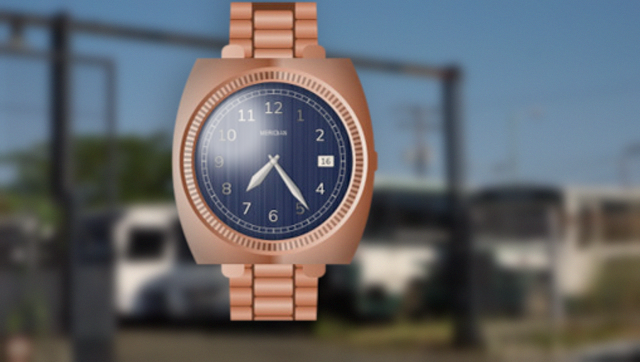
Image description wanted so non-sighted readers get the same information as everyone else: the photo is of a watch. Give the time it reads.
7:24
